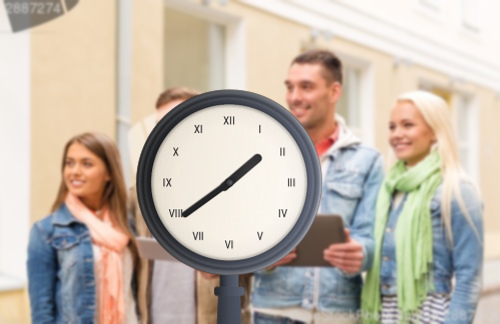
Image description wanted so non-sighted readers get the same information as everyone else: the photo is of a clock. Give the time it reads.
1:39
